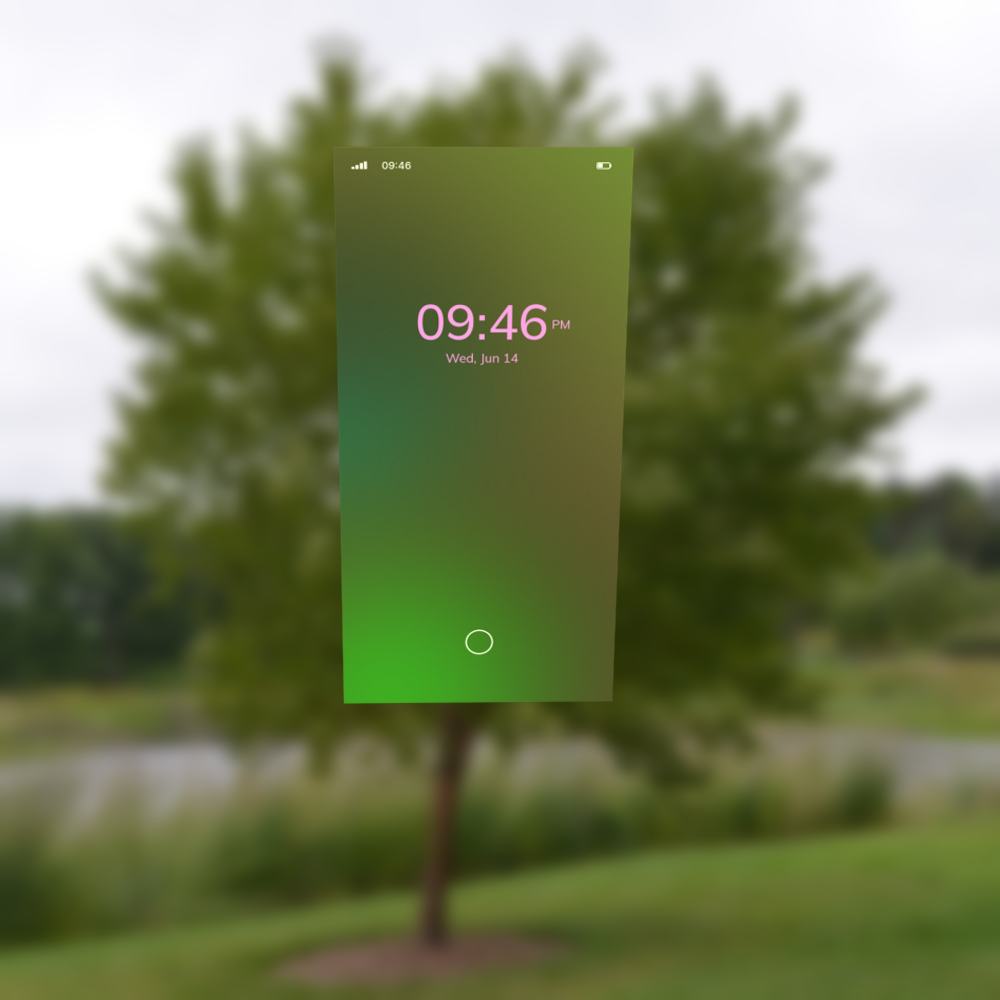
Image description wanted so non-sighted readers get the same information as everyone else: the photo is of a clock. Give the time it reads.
9:46
